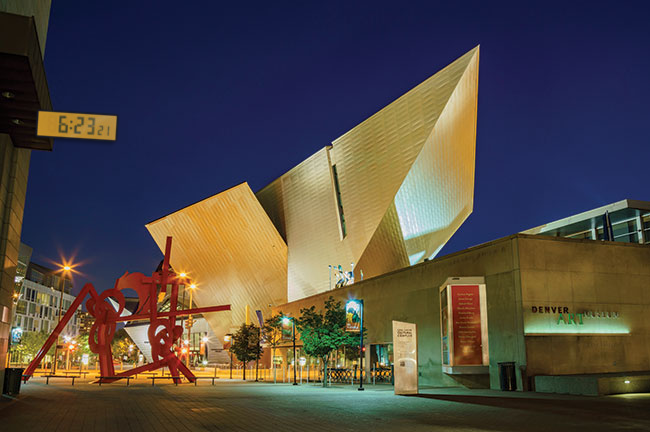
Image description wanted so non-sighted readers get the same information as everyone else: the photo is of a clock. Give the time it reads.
6:23:21
